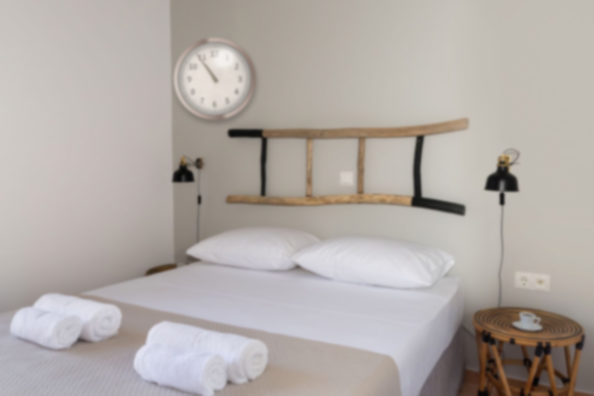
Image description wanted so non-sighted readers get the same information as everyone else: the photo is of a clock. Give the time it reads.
10:54
